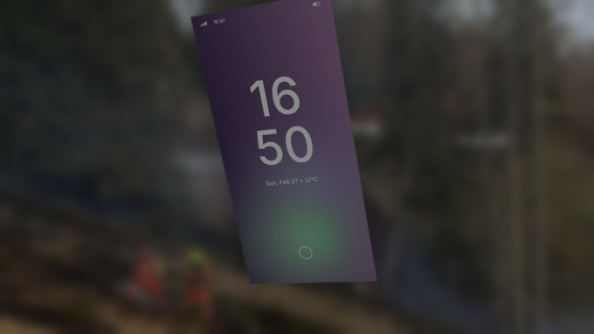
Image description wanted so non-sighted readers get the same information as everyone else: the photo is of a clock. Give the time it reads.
16:50
